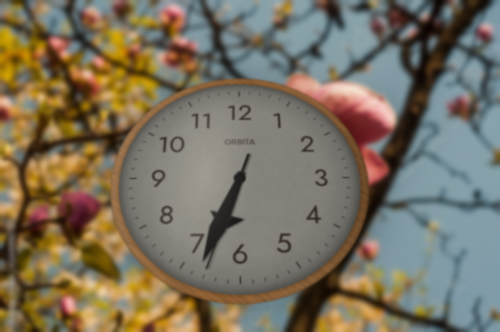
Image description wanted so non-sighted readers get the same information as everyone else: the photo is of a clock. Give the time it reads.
6:33:33
